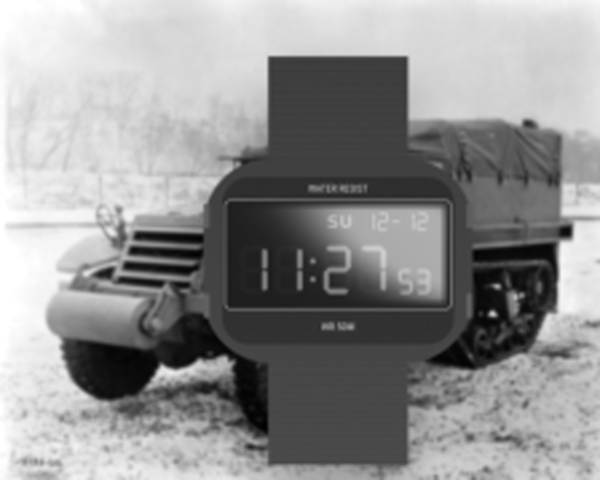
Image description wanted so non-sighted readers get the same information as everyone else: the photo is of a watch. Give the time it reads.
11:27:53
